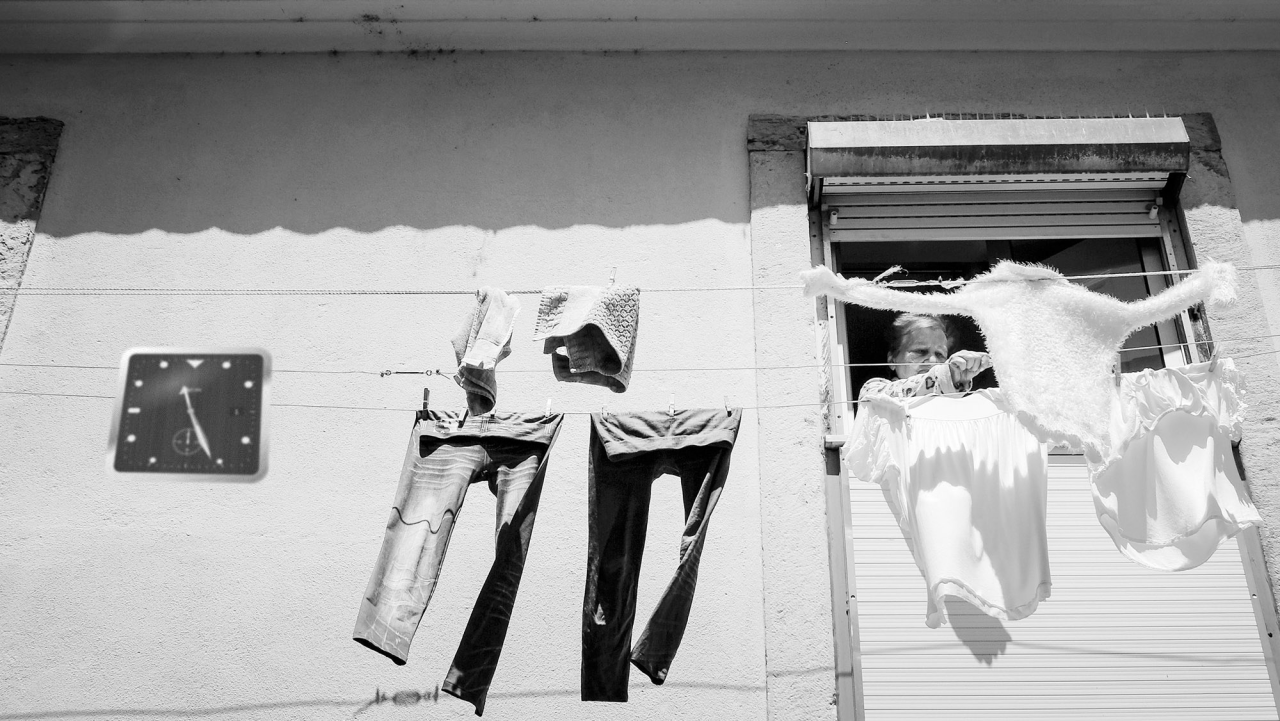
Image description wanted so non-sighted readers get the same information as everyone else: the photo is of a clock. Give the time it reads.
11:26
